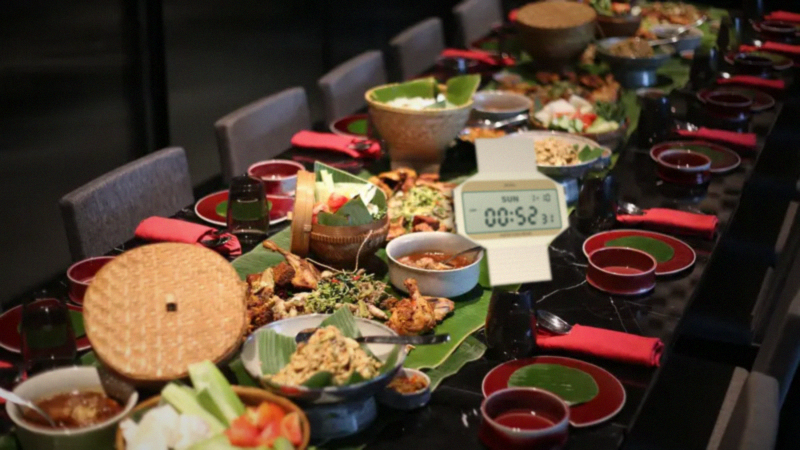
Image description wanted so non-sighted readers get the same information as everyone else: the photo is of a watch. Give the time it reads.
0:52
